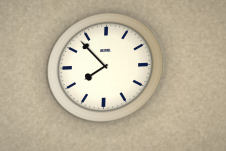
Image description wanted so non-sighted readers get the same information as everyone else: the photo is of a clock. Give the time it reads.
7:53
